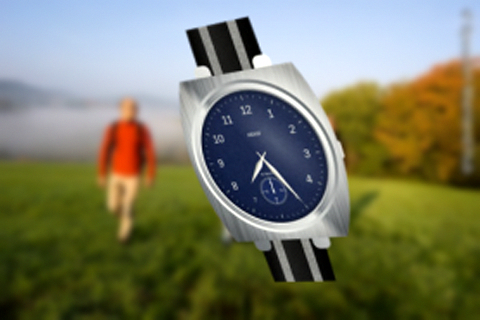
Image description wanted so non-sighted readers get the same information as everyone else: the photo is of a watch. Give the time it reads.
7:25
